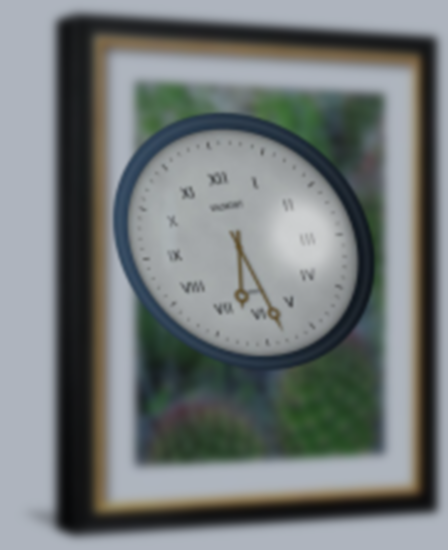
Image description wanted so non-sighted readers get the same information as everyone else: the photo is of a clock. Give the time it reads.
6:28
